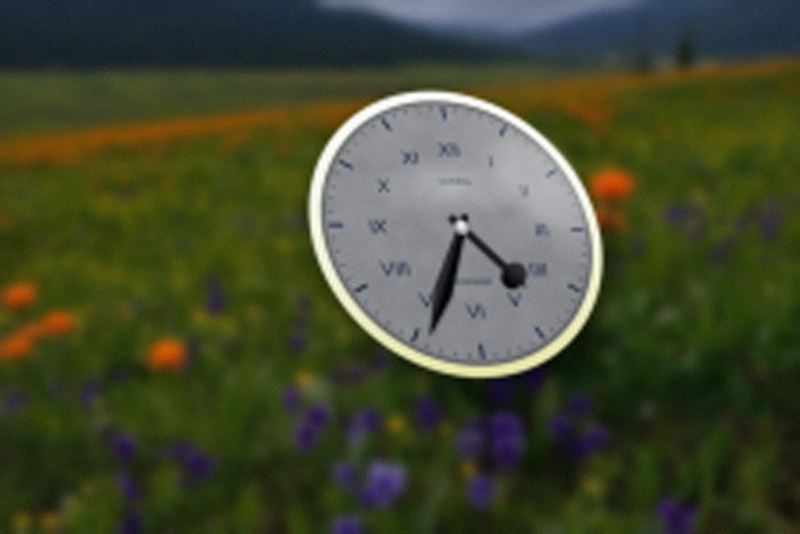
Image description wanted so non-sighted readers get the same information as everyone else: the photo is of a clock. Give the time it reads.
4:34
